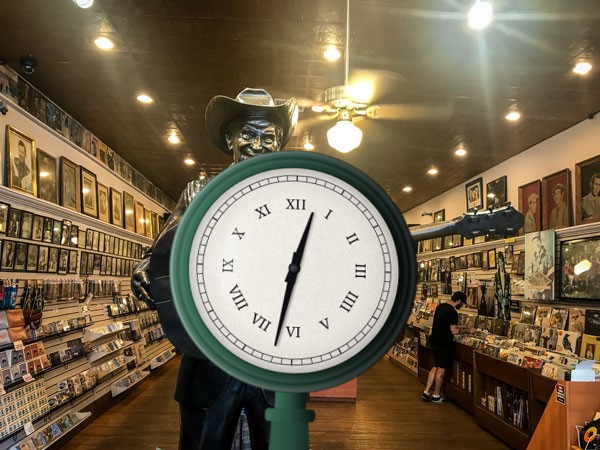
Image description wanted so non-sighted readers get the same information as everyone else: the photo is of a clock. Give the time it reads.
12:32
